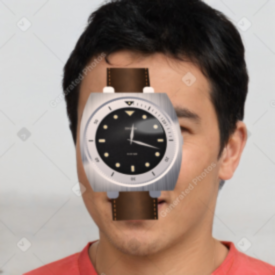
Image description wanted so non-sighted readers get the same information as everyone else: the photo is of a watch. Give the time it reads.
12:18
